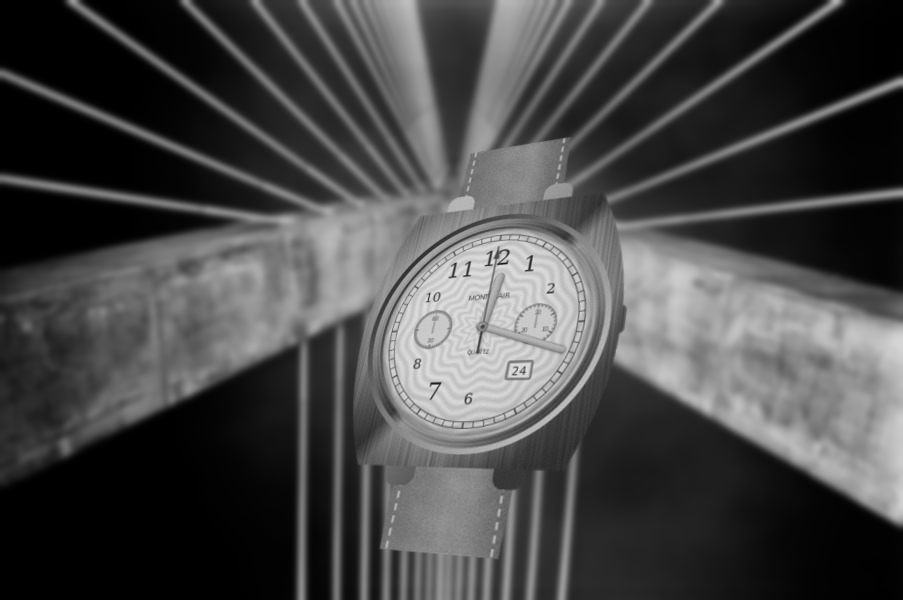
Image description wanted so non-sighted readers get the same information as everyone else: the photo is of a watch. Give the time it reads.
12:18
